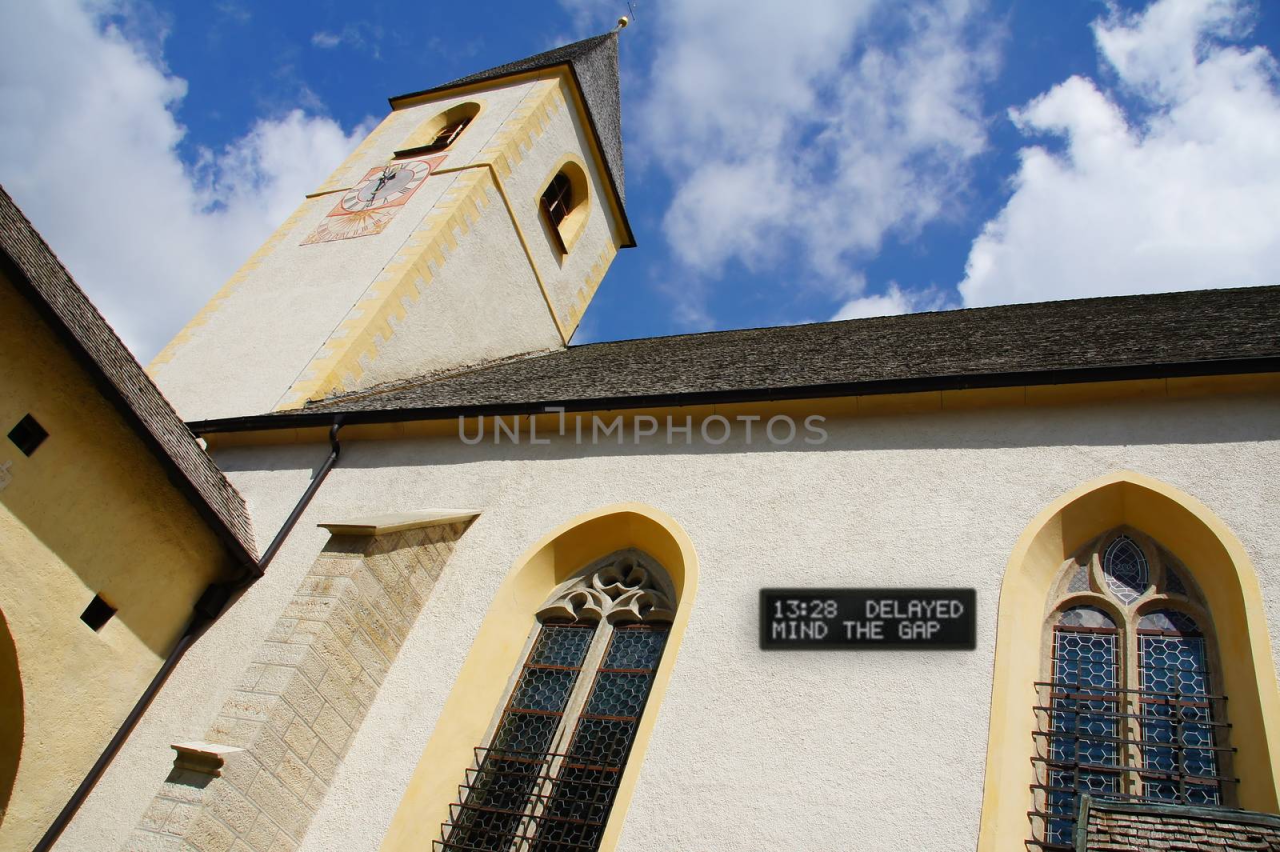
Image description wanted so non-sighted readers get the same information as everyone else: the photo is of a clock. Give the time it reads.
13:28
